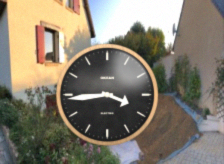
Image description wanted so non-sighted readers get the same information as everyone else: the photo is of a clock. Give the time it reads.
3:44
